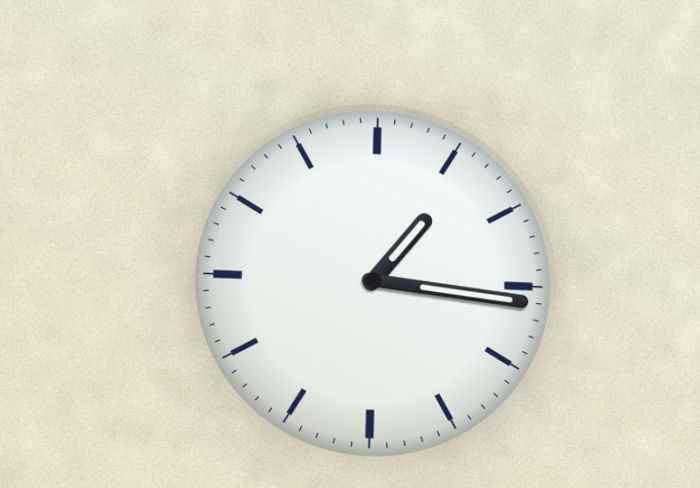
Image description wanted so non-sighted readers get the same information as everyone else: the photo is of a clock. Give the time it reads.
1:16
